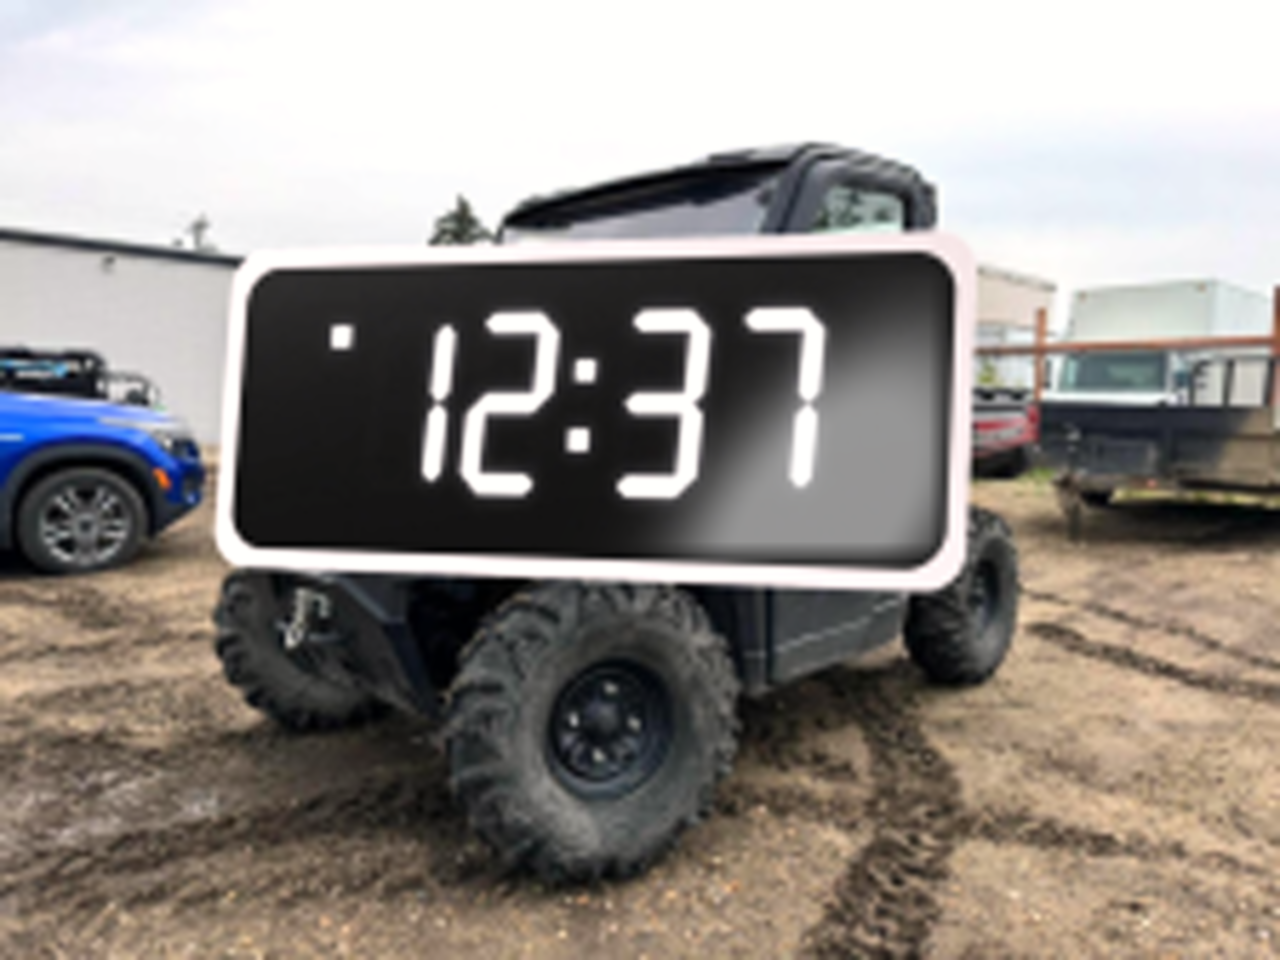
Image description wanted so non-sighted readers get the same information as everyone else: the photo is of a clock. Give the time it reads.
12:37
